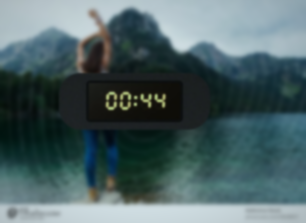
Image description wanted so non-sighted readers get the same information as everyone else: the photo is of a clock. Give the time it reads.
0:44
